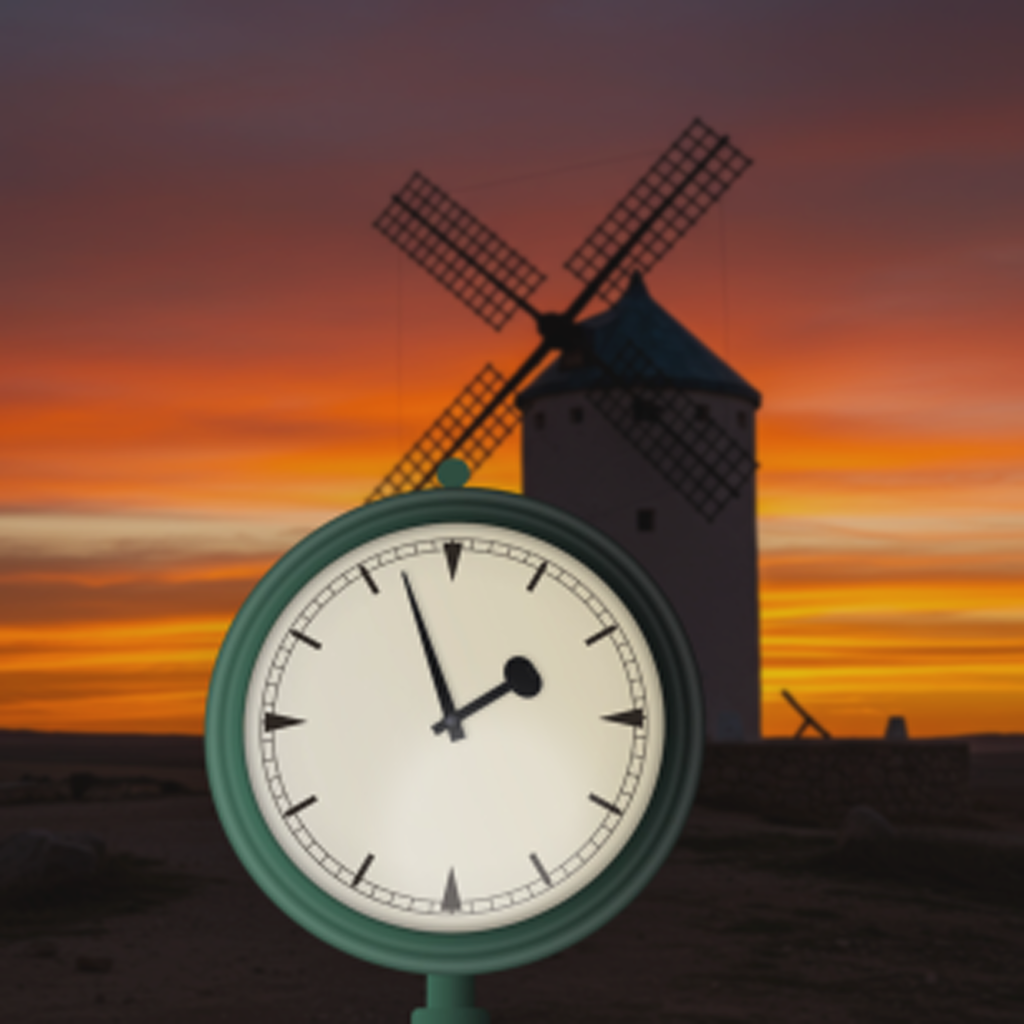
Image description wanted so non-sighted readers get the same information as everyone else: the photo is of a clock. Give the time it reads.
1:57
